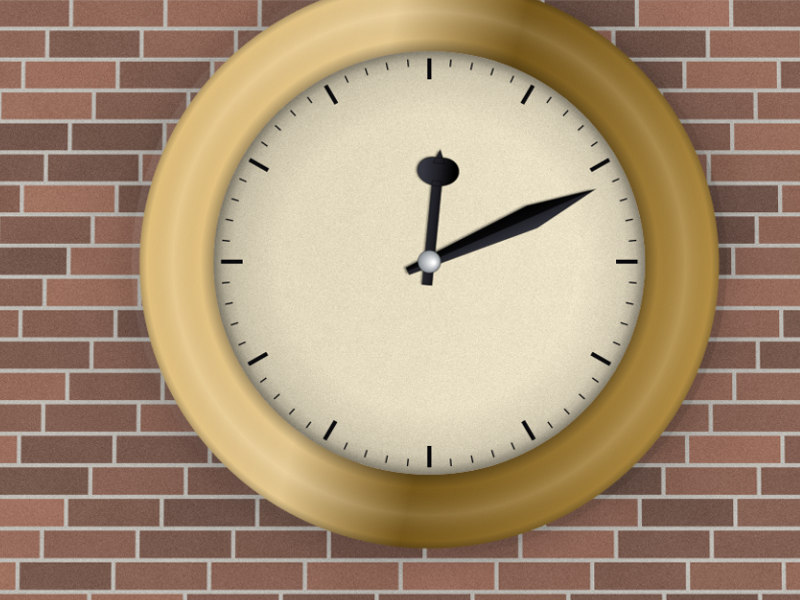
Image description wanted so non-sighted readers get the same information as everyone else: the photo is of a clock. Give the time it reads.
12:11
